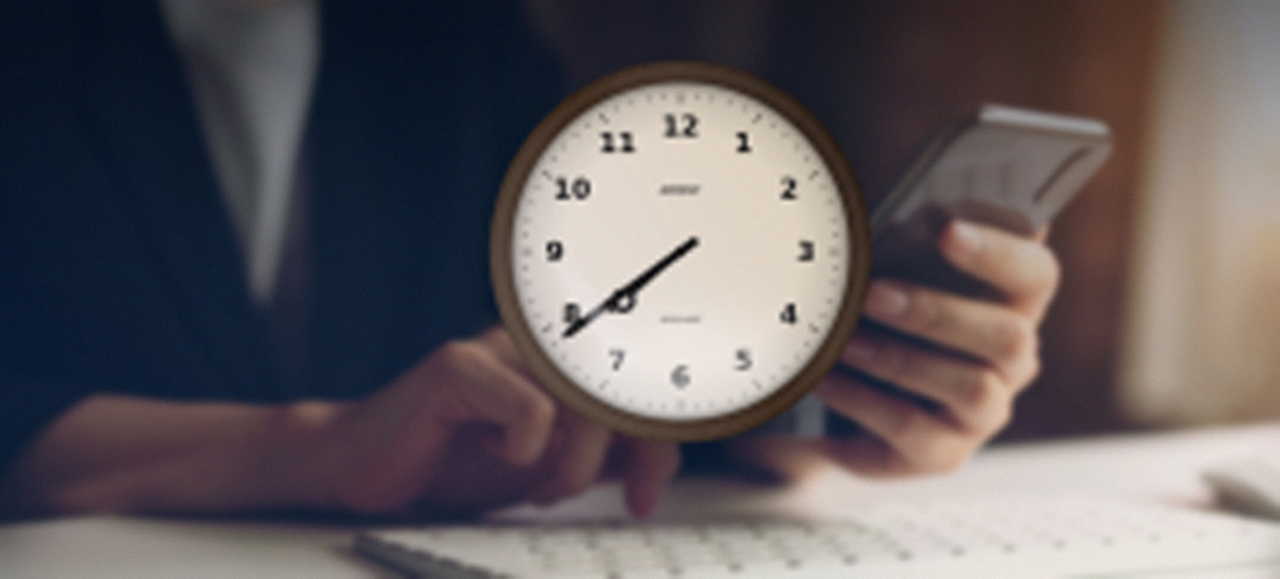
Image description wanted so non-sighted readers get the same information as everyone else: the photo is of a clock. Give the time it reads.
7:39
